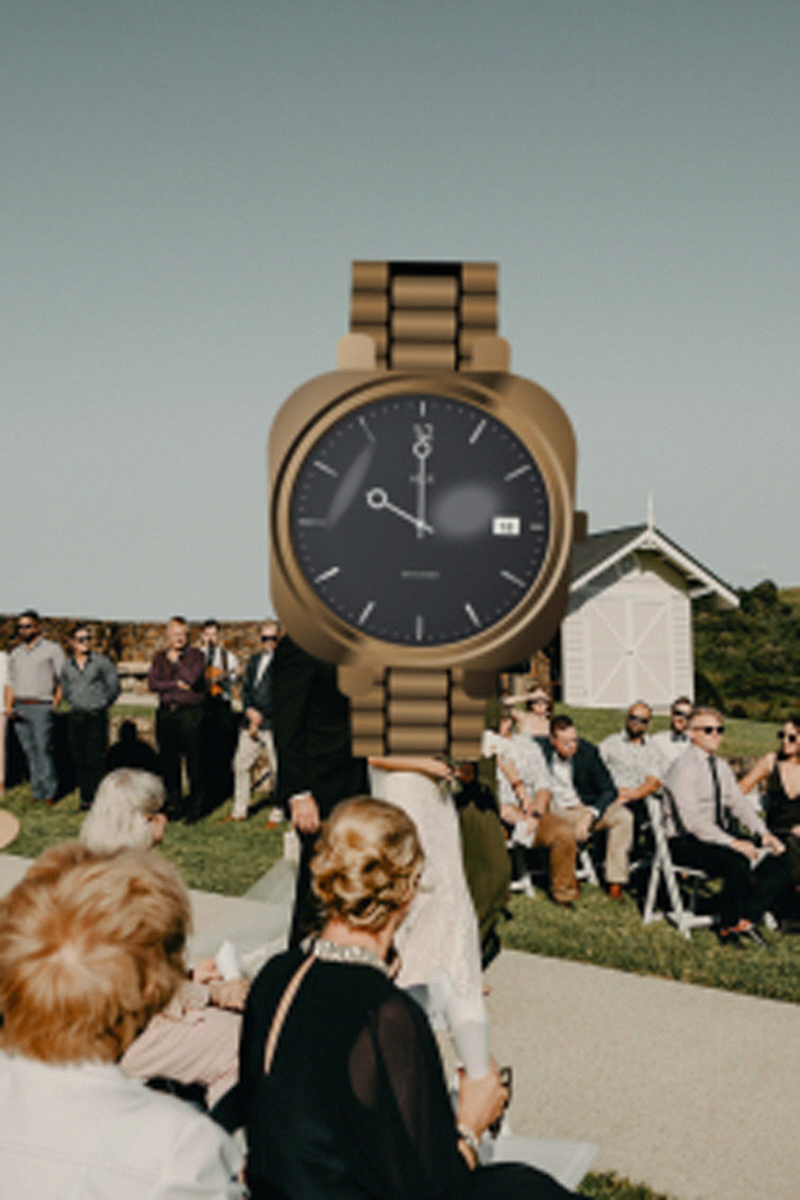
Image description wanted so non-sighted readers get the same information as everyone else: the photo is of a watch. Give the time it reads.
10:00
